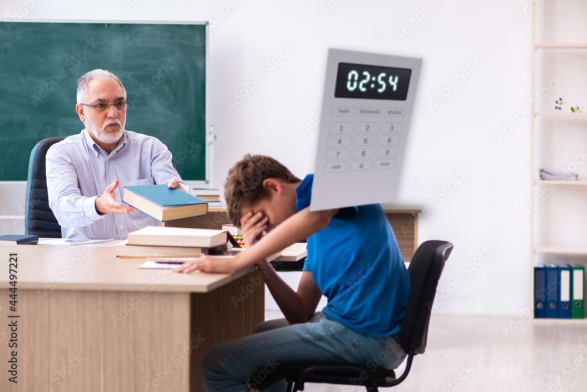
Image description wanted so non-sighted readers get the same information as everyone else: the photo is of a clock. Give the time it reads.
2:54
